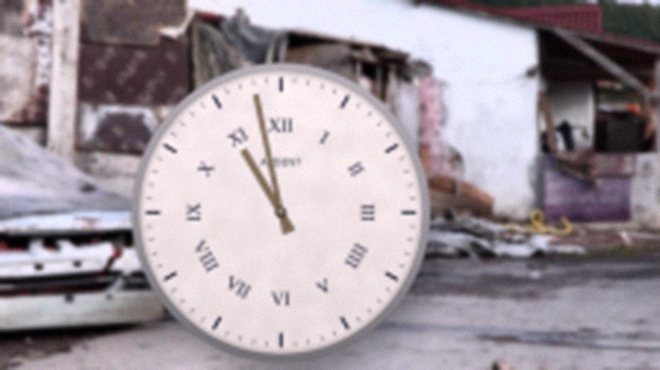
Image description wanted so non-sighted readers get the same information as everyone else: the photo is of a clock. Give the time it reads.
10:58
